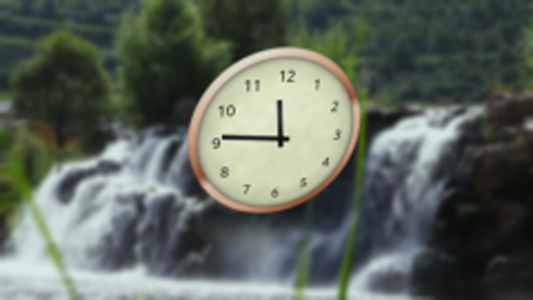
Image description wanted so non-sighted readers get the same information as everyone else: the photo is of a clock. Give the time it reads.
11:46
